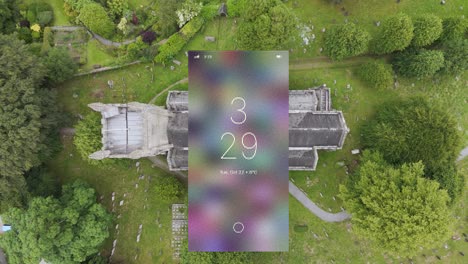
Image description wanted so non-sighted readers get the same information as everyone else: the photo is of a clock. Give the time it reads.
3:29
